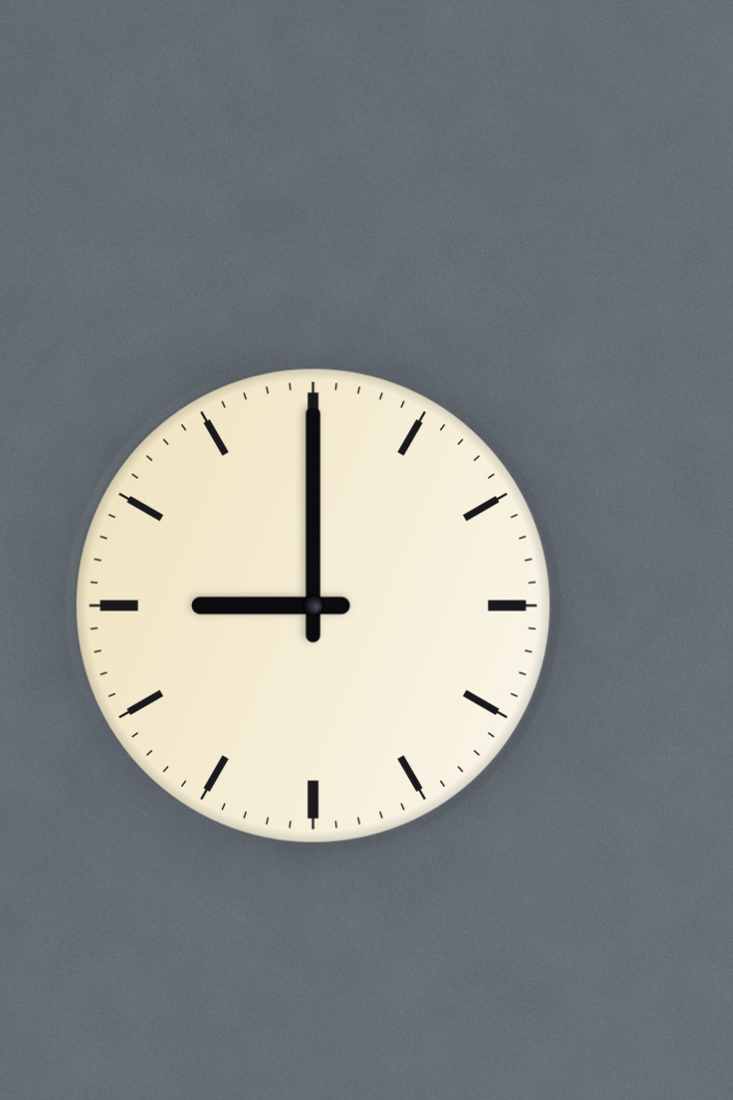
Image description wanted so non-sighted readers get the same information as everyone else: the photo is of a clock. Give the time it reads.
9:00
